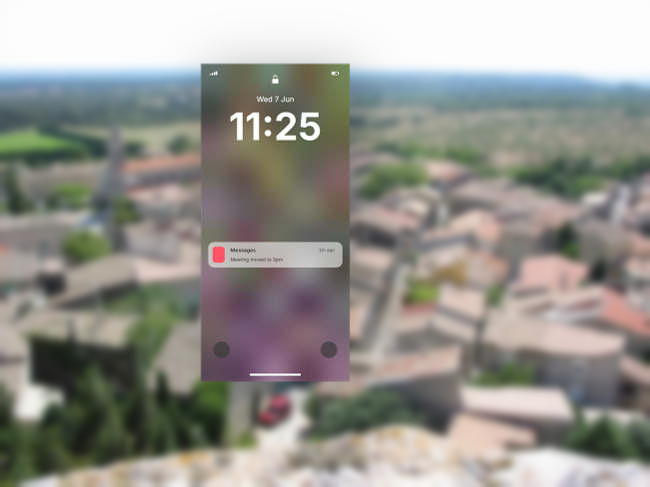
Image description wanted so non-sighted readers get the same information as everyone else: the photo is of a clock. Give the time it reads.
11:25
